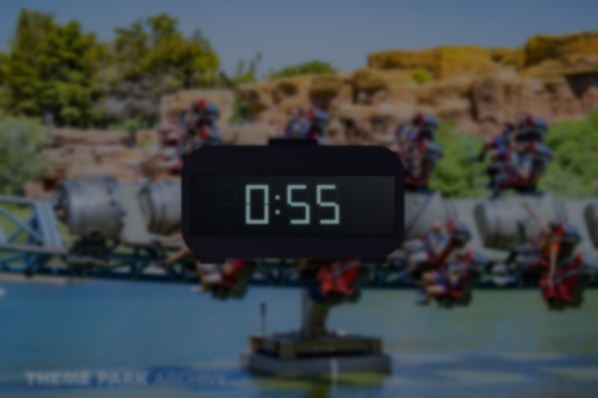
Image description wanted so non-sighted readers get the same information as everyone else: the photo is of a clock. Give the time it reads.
0:55
